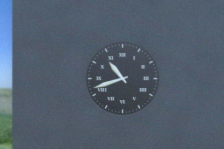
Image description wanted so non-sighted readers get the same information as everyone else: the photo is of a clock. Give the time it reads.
10:42
